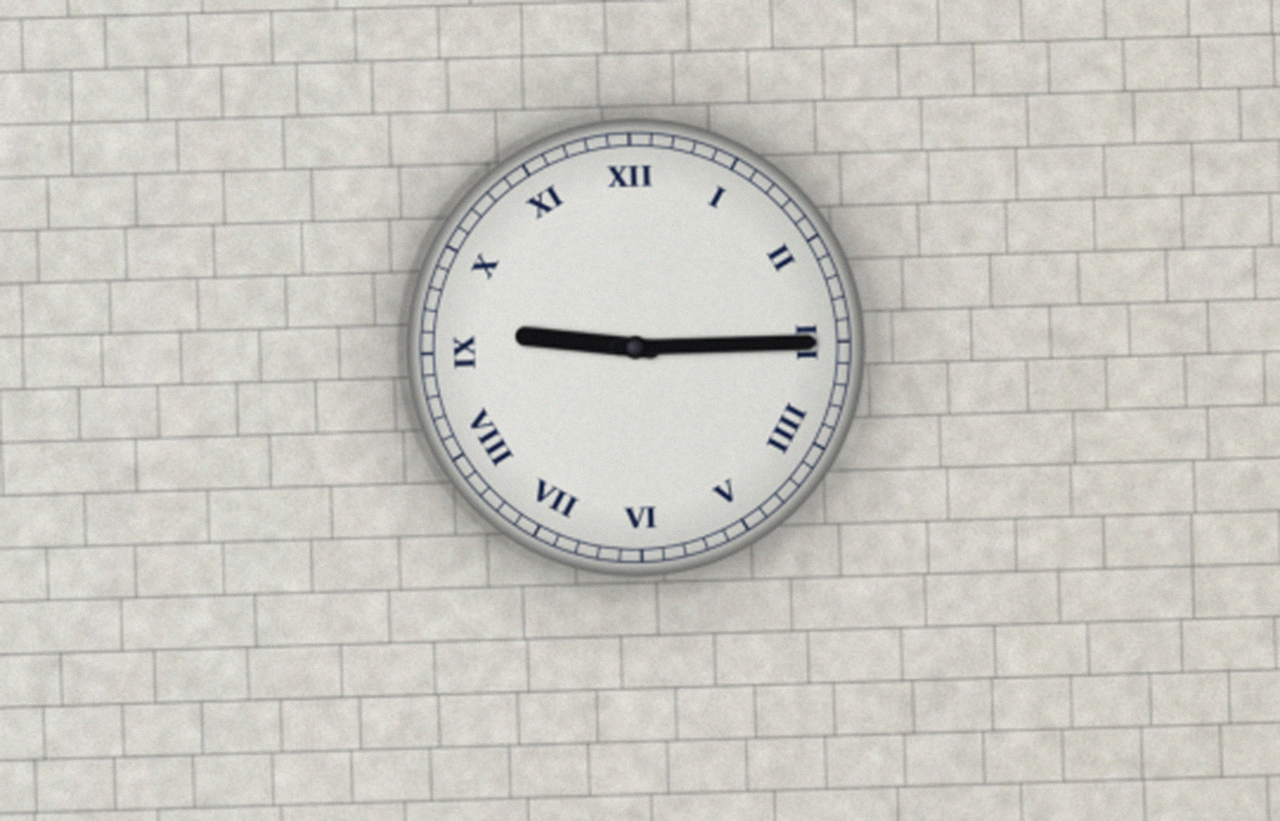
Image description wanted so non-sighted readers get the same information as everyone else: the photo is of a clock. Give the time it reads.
9:15
